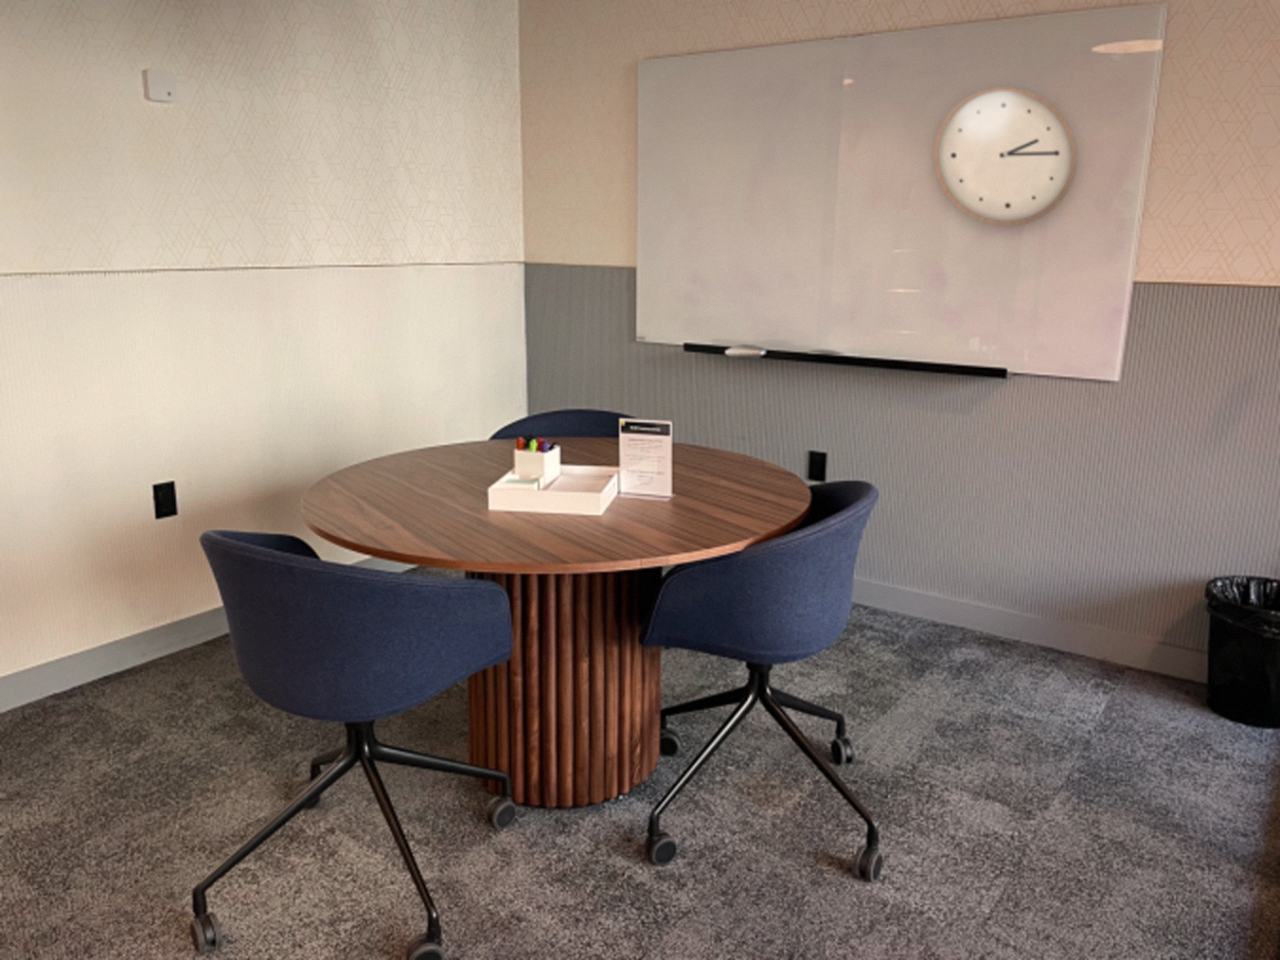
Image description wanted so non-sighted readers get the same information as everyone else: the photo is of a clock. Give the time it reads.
2:15
